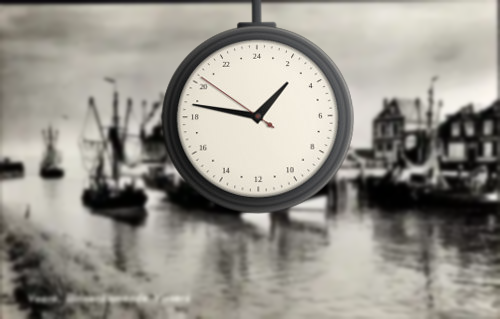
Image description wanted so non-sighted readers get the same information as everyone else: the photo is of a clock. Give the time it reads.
2:46:51
